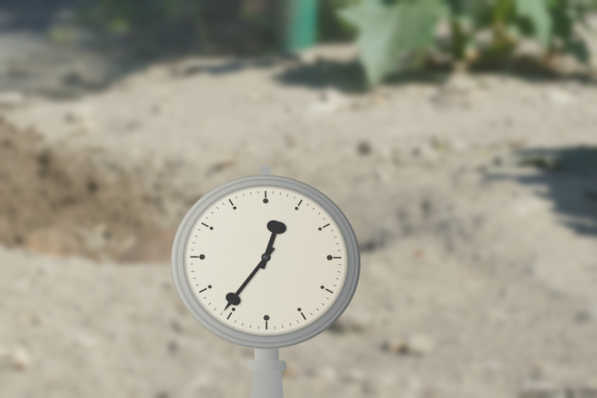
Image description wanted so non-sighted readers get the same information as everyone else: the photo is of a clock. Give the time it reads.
12:36
